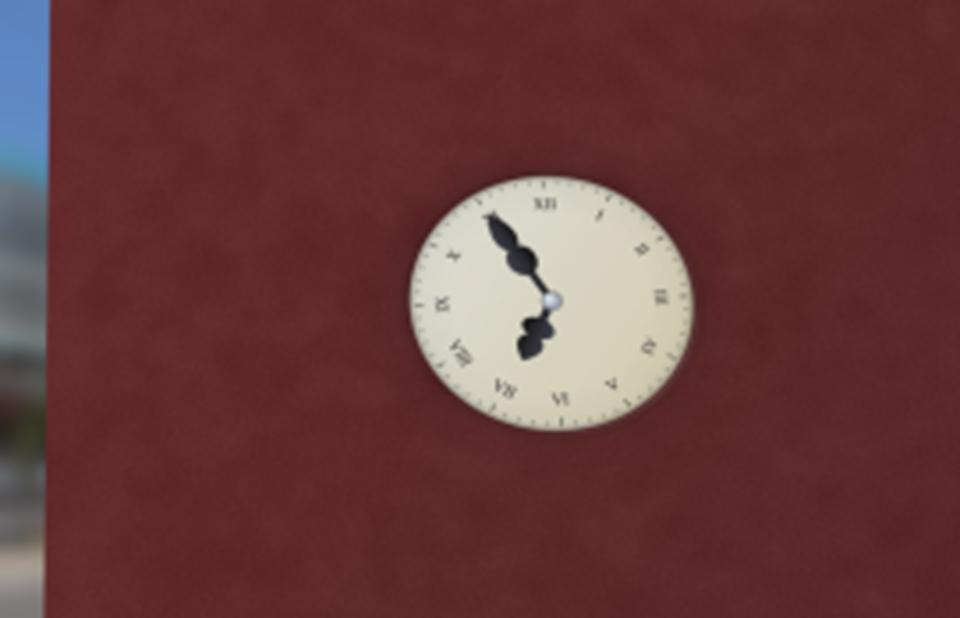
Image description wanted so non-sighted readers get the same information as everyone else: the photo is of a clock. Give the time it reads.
6:55
